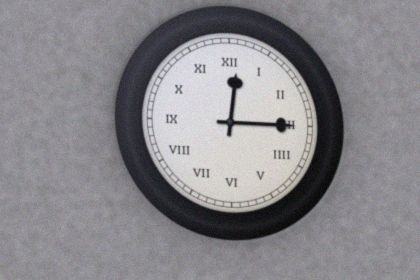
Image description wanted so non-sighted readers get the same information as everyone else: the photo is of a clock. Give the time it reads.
12:15
